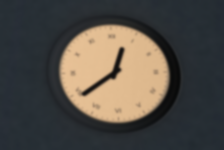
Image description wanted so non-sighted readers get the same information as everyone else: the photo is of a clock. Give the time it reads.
12:39
